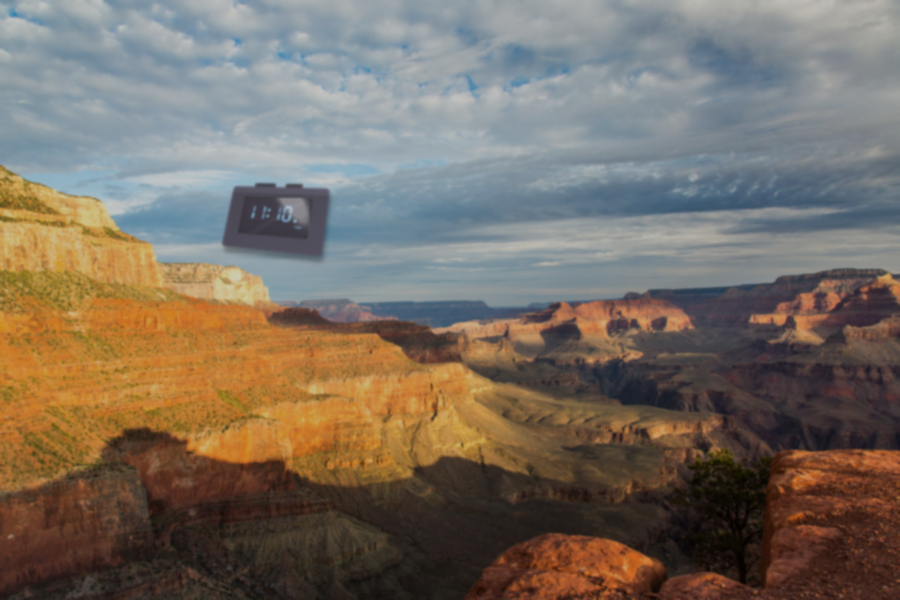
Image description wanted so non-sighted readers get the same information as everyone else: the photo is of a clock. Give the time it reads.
11:10
